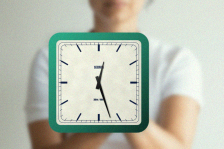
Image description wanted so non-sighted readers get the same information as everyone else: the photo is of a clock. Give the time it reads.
12:27
